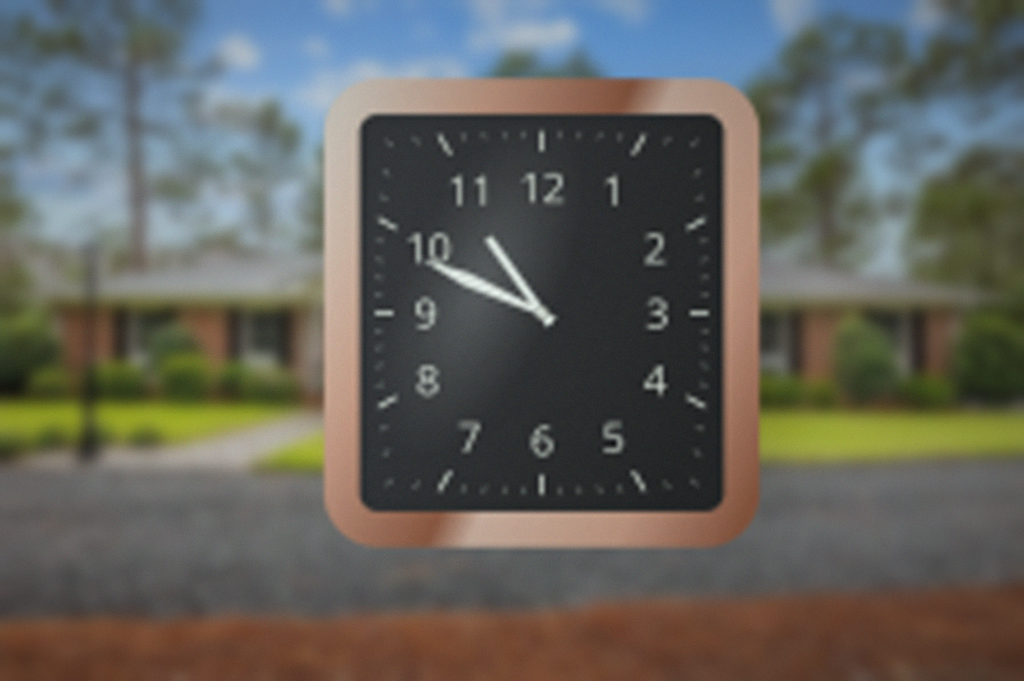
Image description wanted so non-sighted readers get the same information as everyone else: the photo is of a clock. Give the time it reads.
10:49
